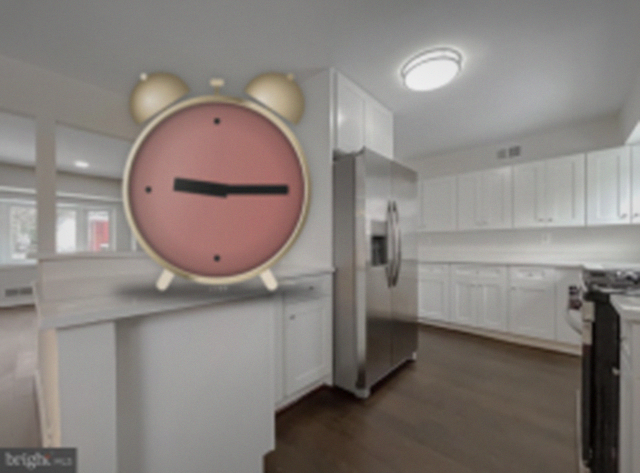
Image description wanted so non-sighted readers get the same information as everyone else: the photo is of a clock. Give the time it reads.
9:15
